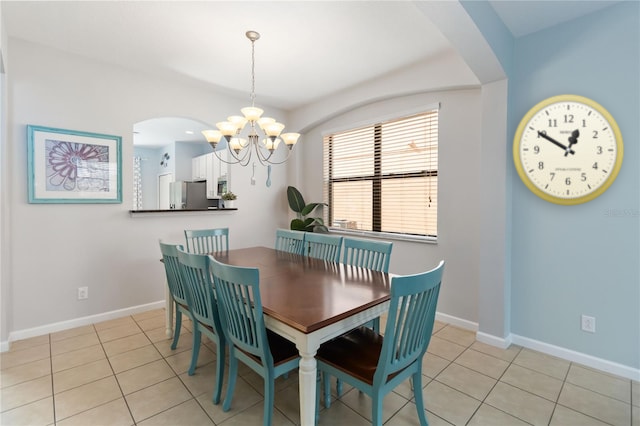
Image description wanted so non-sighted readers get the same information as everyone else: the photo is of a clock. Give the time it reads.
12:50
